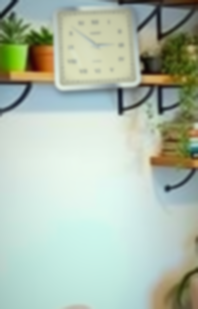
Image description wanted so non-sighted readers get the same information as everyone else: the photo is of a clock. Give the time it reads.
2:52
